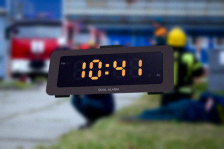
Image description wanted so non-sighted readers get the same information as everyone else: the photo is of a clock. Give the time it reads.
10:41
